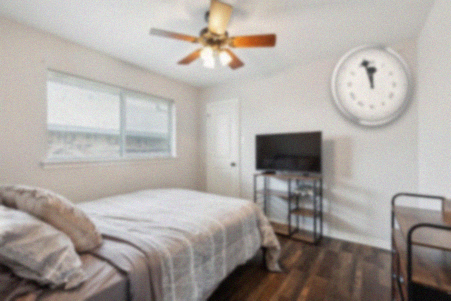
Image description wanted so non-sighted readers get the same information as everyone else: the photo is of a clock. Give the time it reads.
11:57
